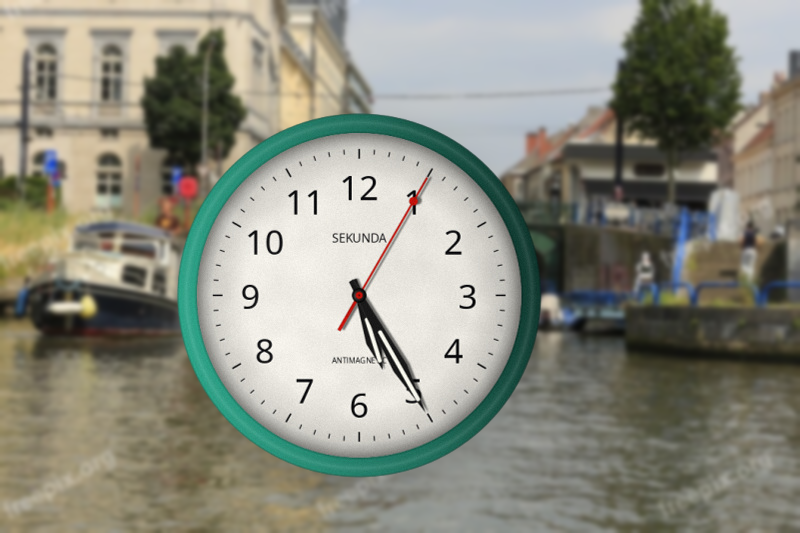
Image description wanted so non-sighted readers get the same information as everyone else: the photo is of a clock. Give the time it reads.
5:25:05
